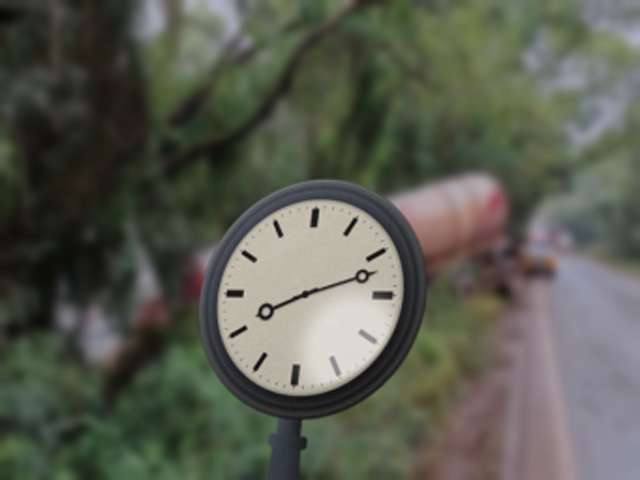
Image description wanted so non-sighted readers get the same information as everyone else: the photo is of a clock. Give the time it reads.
8:12
